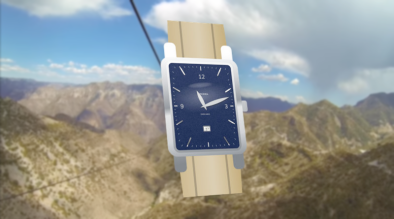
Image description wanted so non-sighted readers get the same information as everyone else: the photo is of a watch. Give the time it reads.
11:12
